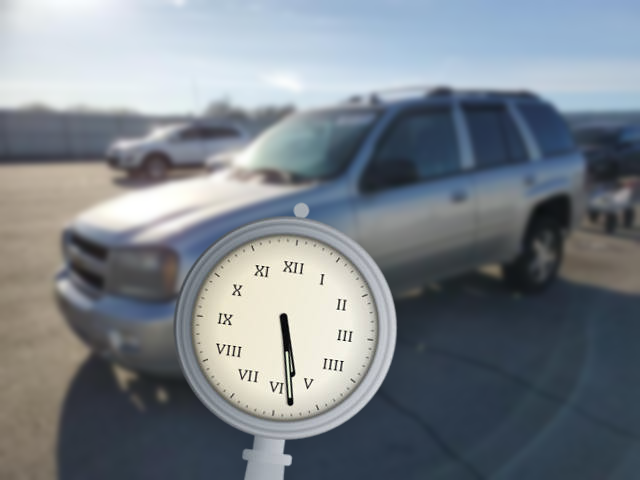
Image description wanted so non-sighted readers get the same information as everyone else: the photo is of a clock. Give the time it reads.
5:28
